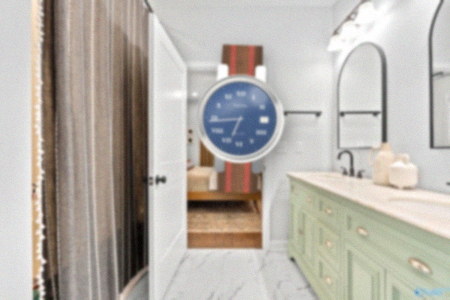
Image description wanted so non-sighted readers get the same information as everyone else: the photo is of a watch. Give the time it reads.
6:44
